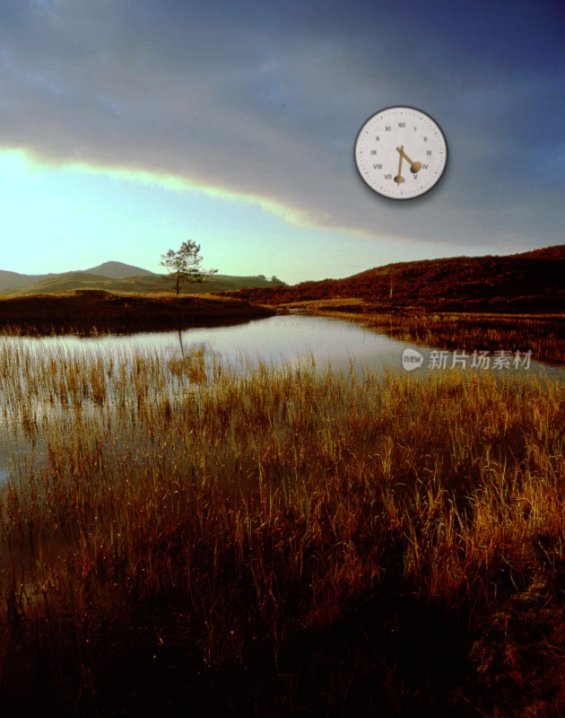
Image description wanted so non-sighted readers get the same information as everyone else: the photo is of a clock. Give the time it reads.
4:31
